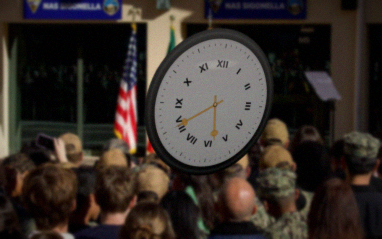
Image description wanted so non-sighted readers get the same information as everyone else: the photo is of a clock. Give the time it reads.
5:40
